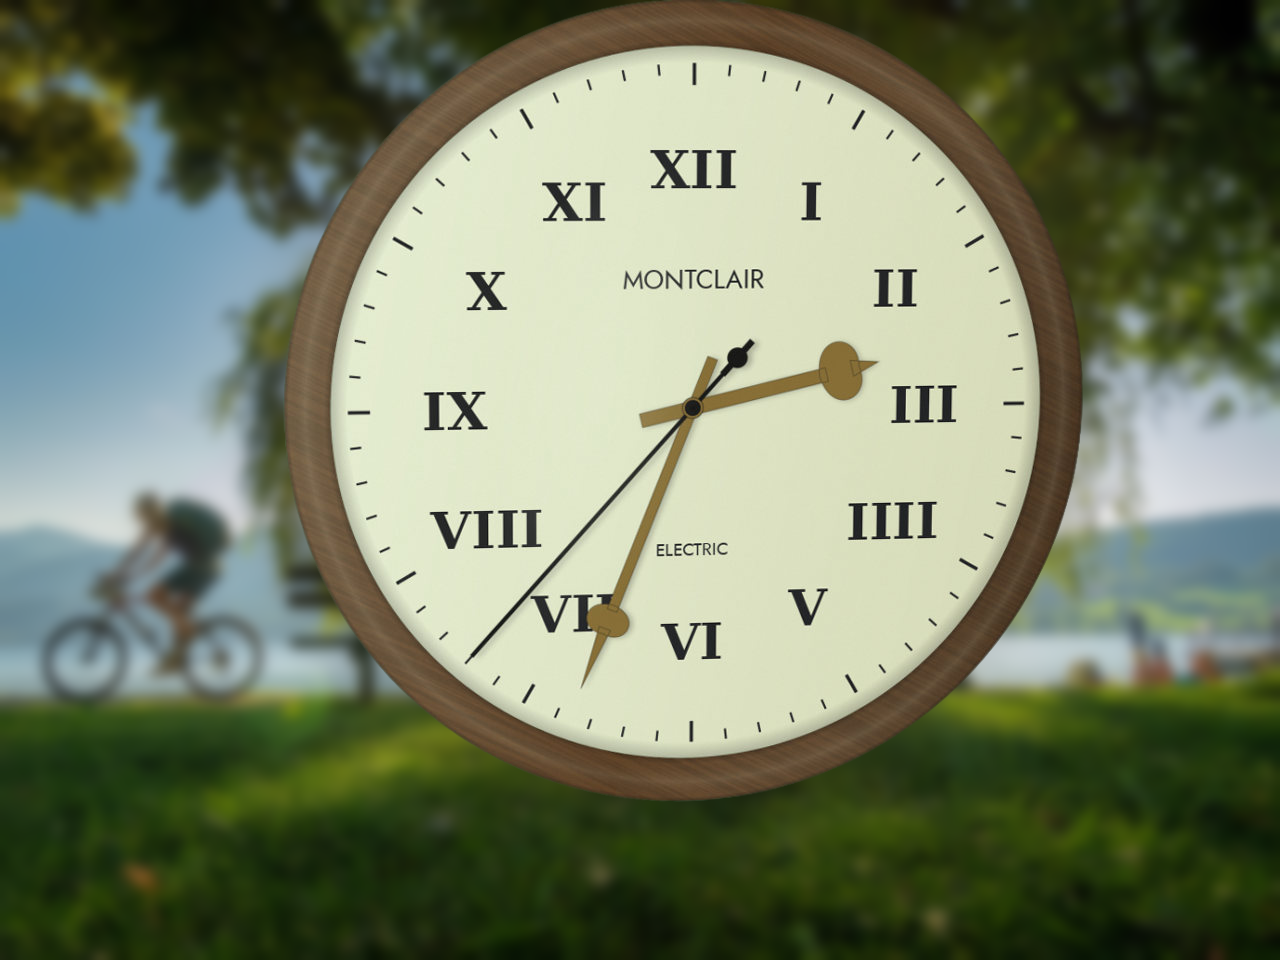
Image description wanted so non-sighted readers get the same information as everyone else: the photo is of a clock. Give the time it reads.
2:33:37
